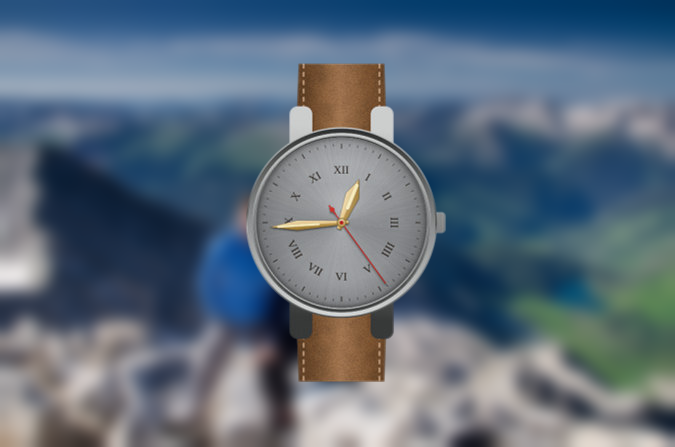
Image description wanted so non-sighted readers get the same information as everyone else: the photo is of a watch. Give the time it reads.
12:44:24
